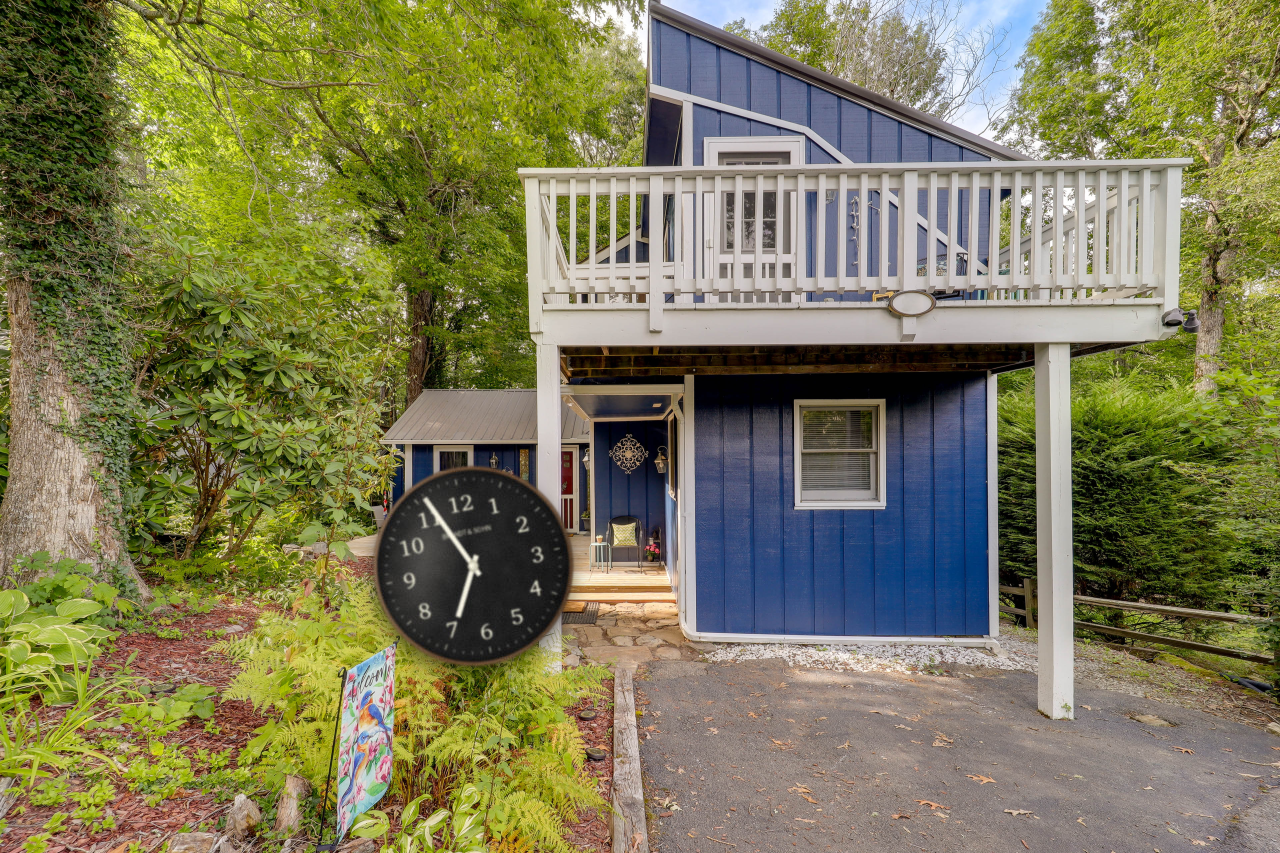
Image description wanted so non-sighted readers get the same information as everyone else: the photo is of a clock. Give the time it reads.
6:56
